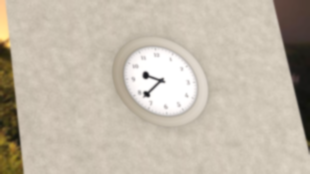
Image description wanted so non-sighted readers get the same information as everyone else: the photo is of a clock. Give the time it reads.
9:38
